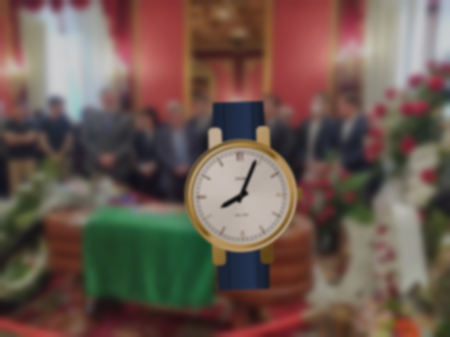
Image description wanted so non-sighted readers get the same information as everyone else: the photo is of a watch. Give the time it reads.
8:04
